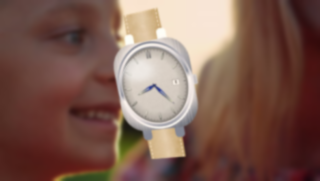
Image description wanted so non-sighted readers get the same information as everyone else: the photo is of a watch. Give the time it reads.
8:23
